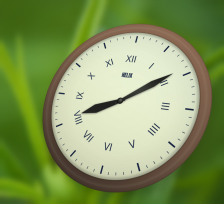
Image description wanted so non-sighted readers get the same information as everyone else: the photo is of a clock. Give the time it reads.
8:09
